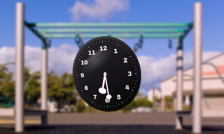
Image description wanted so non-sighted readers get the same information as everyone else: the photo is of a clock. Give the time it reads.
6:29
